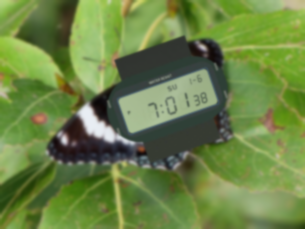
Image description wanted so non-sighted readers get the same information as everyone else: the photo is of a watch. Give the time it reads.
7:01:38
